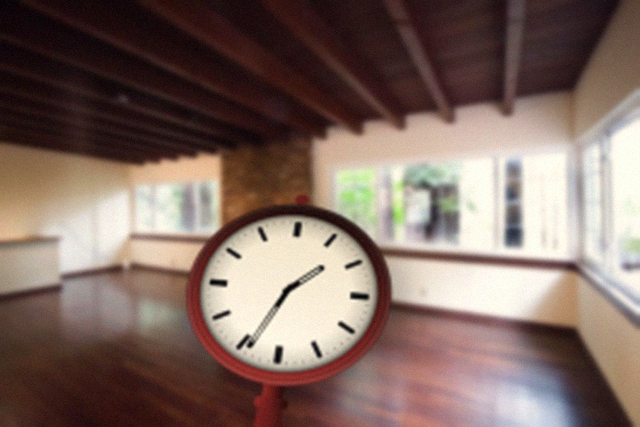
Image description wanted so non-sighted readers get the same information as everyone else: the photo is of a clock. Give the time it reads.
1:34
